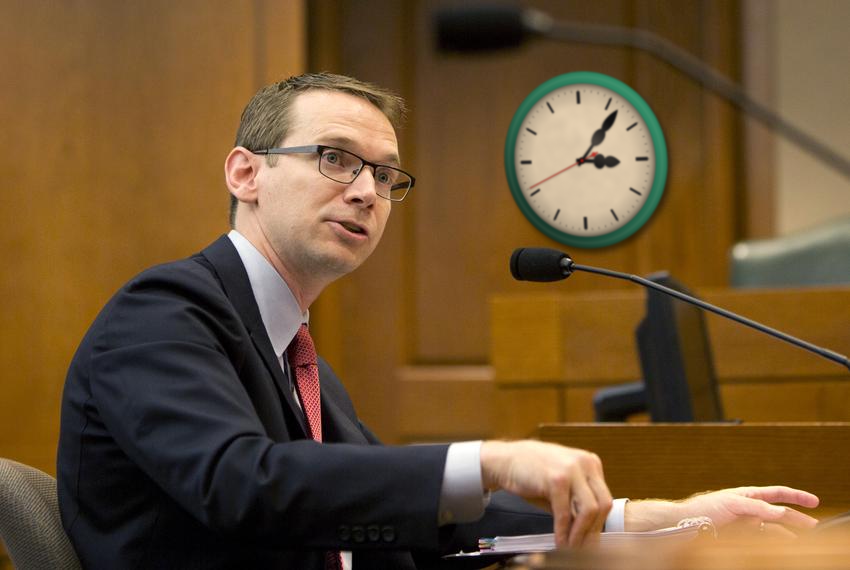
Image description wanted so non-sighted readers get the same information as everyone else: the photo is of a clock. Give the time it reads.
3:06:41
